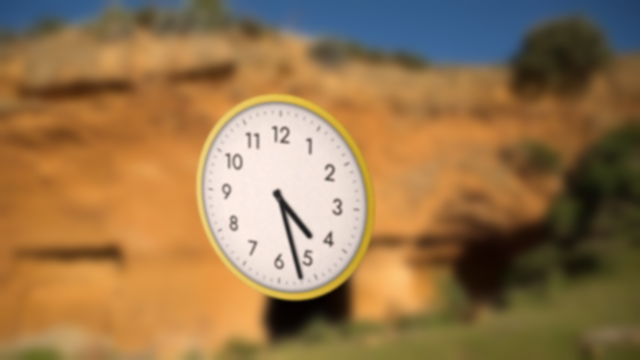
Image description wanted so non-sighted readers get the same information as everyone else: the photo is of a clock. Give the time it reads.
4:27
